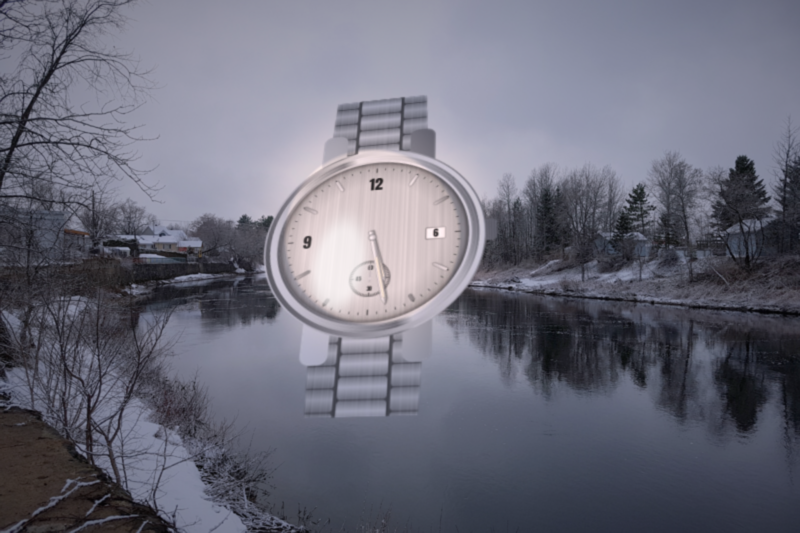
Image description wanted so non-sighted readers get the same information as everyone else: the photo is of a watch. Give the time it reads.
5:28
